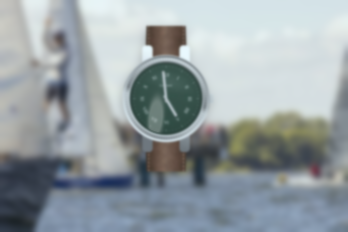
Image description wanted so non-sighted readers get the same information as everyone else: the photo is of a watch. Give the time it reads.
4:59
